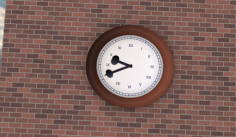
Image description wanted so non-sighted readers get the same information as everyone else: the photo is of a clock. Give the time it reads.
9:41
